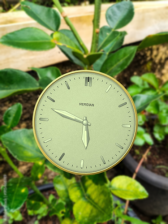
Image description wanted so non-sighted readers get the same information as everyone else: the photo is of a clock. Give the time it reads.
5:48
